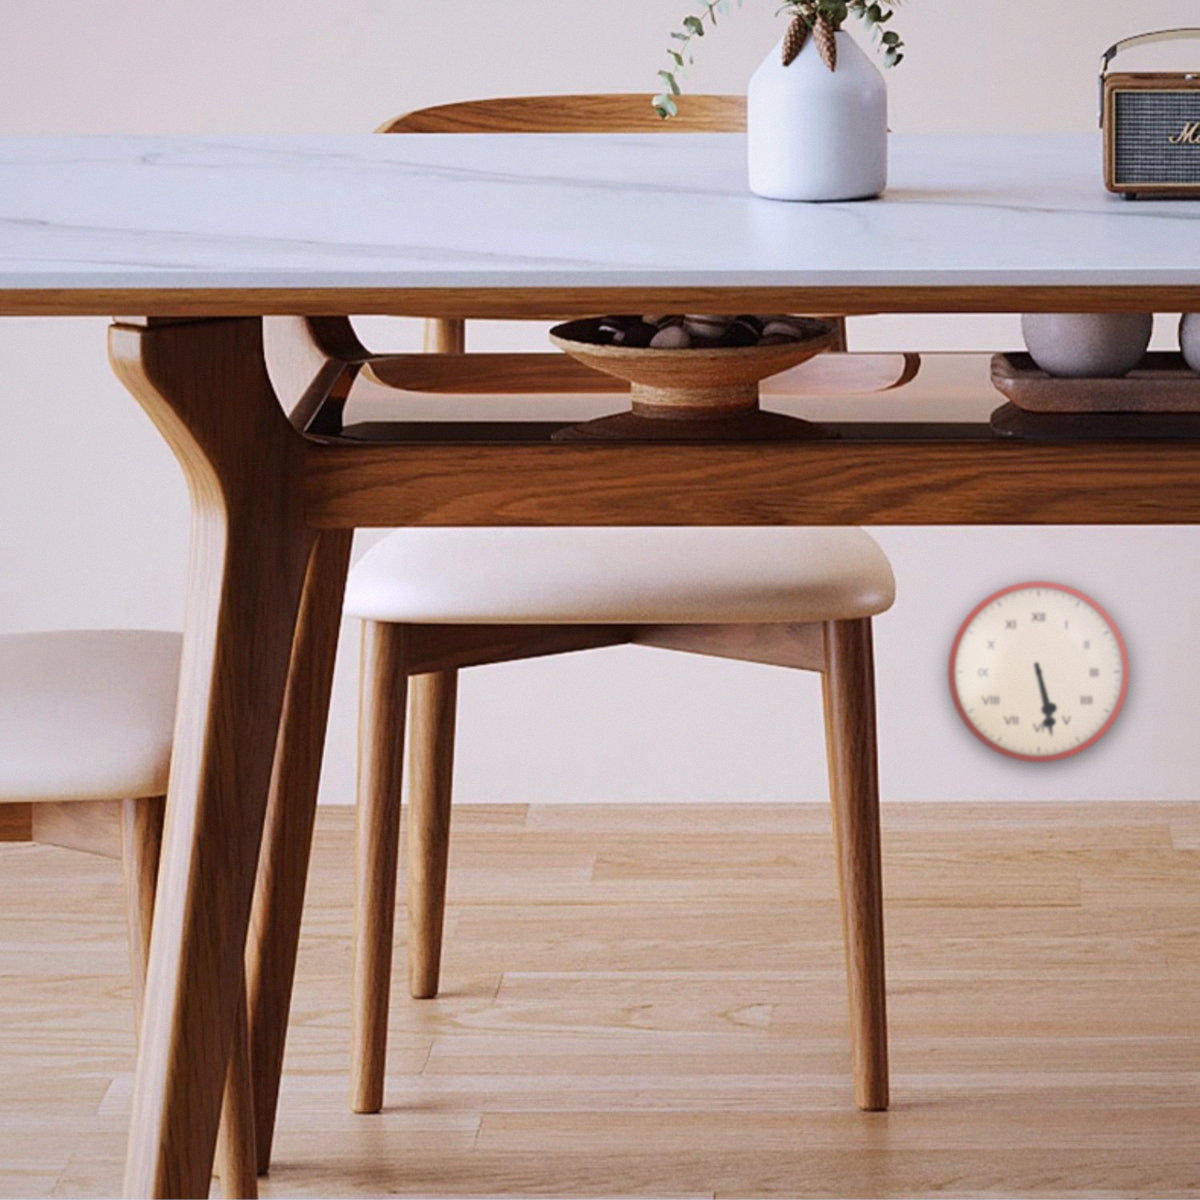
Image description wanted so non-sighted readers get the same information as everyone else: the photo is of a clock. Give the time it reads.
5:28
